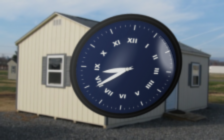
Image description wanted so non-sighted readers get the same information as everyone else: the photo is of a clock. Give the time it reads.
8:39
